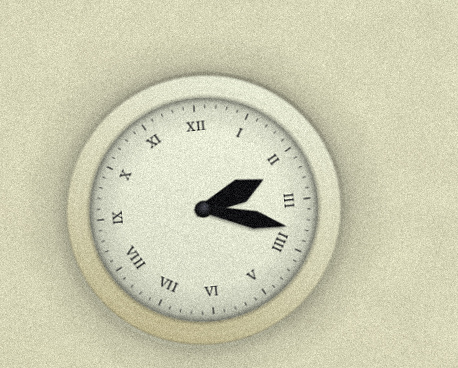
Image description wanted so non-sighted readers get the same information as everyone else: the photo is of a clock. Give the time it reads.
2:18
